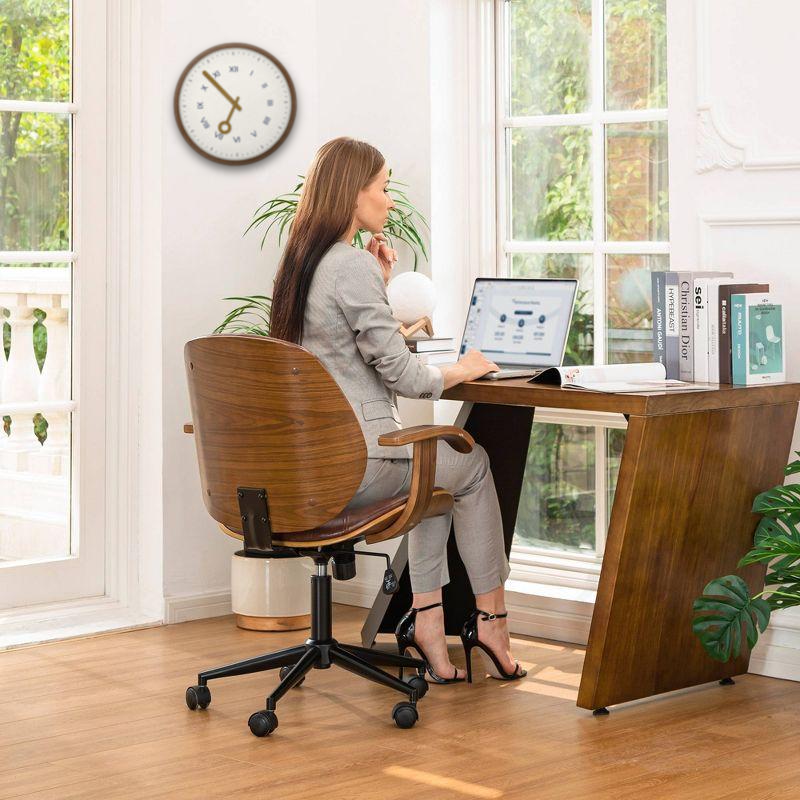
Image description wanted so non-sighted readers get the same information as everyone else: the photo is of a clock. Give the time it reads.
6:53
